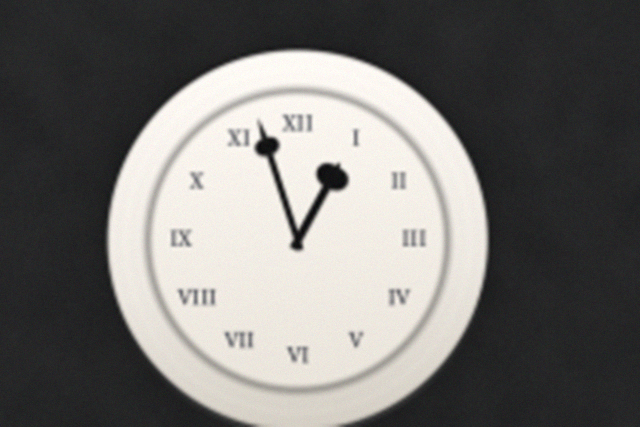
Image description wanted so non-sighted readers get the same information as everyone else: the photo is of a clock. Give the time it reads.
12:57
